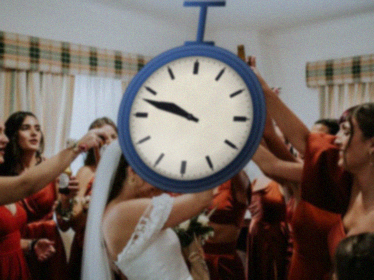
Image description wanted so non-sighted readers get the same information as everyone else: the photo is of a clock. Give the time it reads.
9:48
